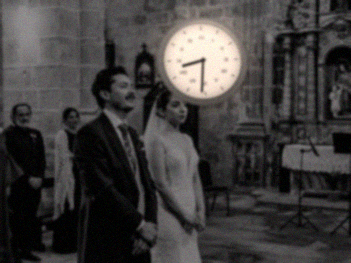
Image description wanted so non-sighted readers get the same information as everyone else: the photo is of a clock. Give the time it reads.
8:31
